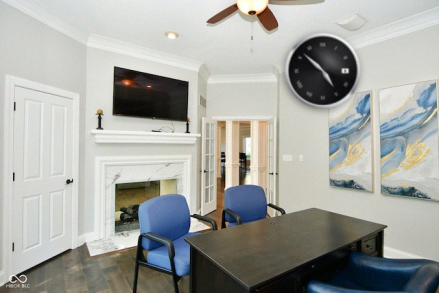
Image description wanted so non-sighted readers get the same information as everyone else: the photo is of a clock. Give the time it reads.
4:52
